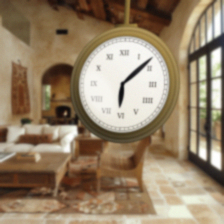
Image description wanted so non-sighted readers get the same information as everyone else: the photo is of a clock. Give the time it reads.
6:08
